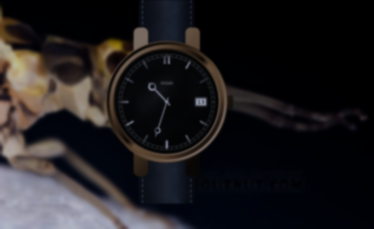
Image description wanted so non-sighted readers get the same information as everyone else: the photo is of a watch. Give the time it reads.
10:33
